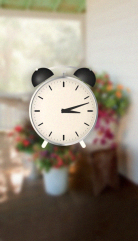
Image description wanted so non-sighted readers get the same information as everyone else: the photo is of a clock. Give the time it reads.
3:12
